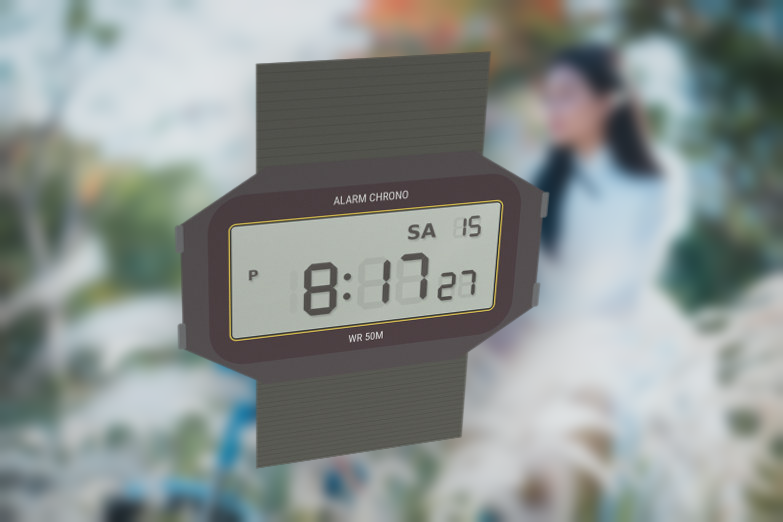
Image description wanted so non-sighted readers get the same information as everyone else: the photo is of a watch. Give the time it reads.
8:17:27
